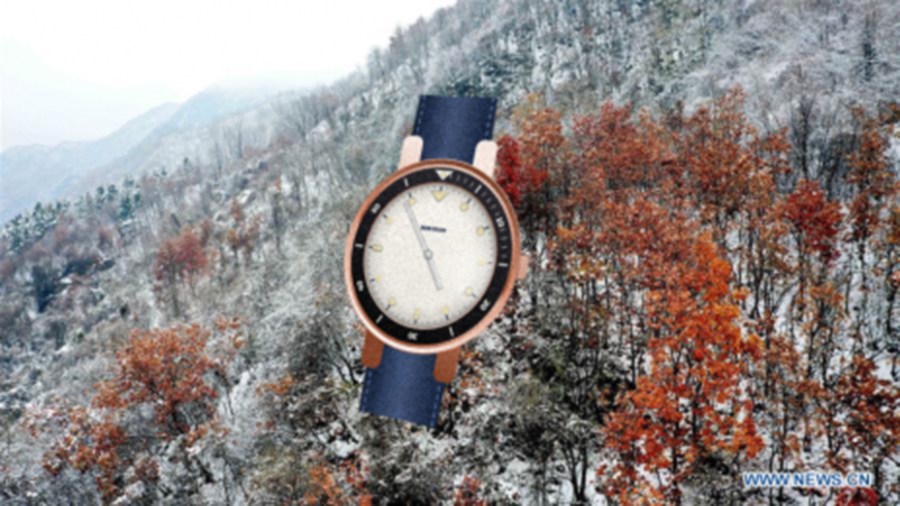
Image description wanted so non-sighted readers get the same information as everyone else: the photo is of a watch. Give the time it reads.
4:54
